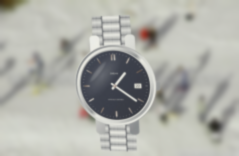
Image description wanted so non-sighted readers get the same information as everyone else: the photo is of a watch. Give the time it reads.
1:21
